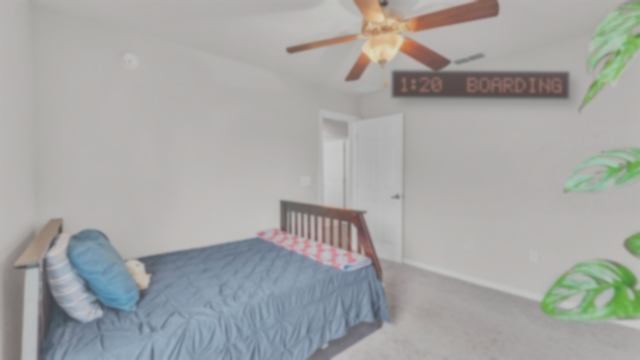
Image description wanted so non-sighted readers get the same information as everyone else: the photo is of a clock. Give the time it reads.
1:20
